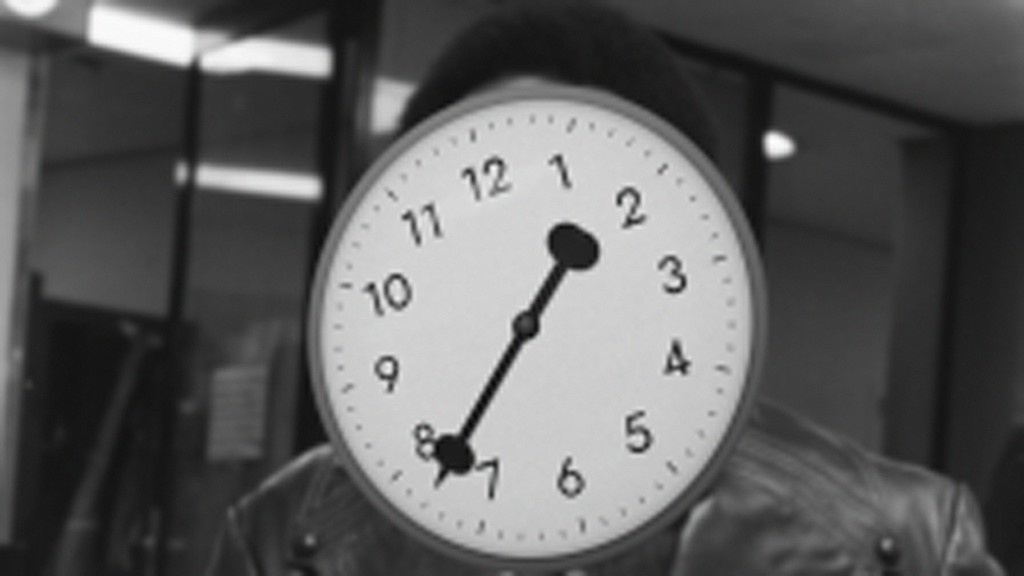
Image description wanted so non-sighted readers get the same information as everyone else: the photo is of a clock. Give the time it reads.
1:38
